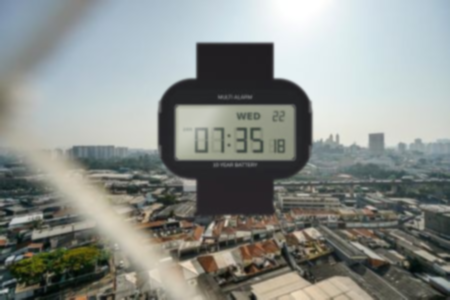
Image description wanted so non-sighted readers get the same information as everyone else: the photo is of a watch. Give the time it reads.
7:35:18
